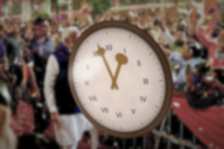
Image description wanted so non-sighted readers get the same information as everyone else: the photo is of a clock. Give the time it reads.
12:57
